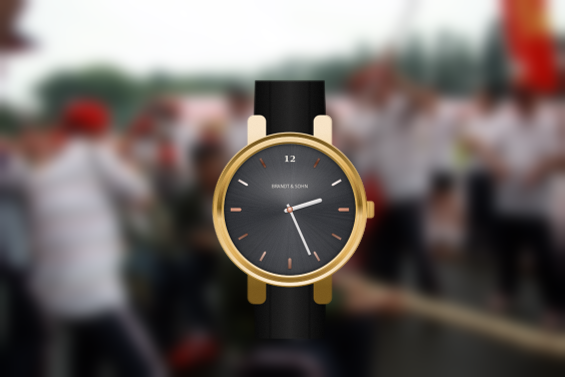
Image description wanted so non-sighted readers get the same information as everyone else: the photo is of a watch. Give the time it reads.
2:26
